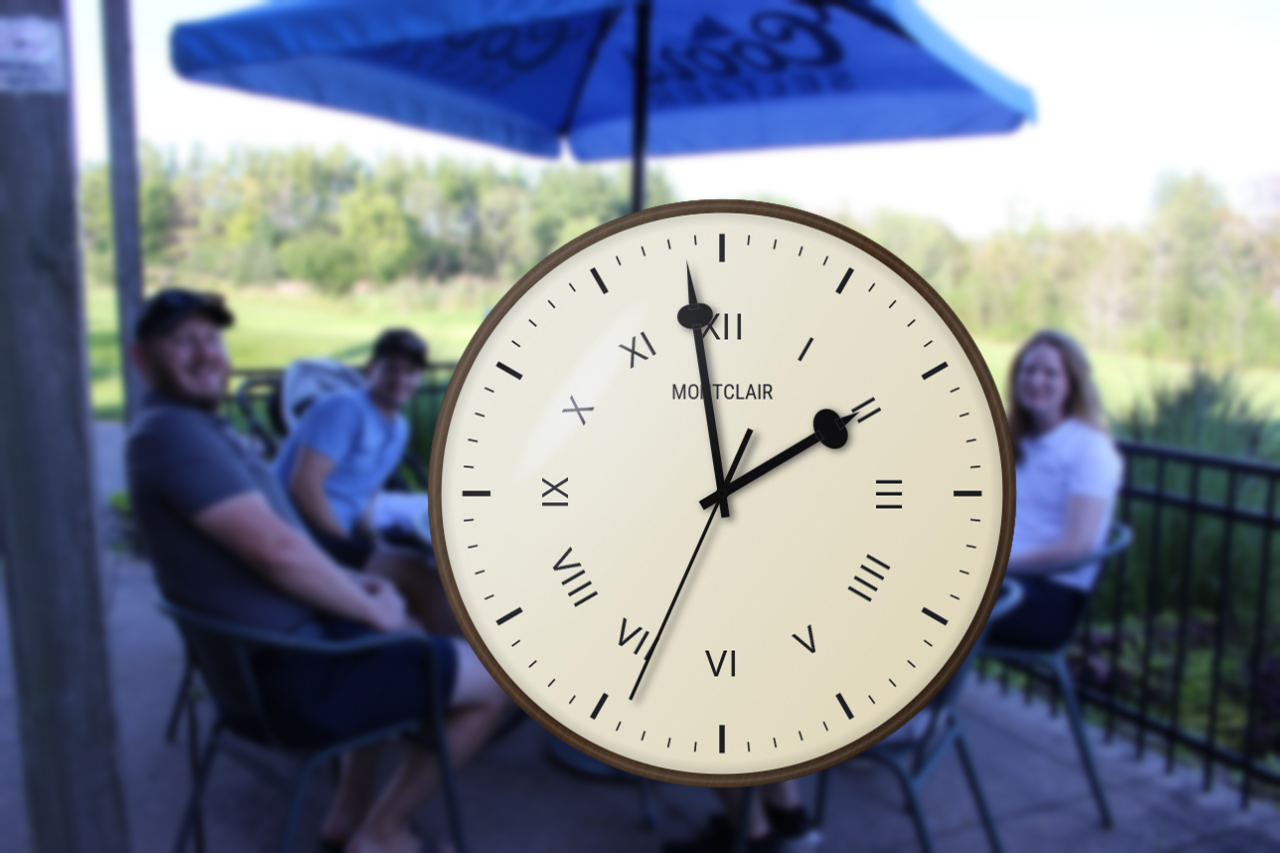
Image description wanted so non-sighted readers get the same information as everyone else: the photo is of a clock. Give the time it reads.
1:58:34
